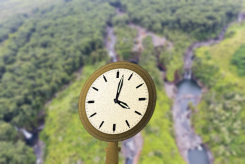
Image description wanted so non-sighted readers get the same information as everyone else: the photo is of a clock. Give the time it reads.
4:02
